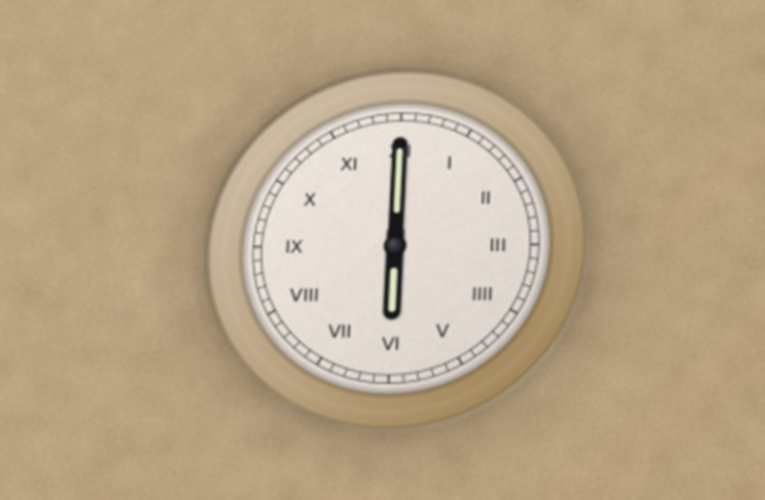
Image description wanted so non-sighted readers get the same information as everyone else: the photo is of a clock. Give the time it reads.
6:00
